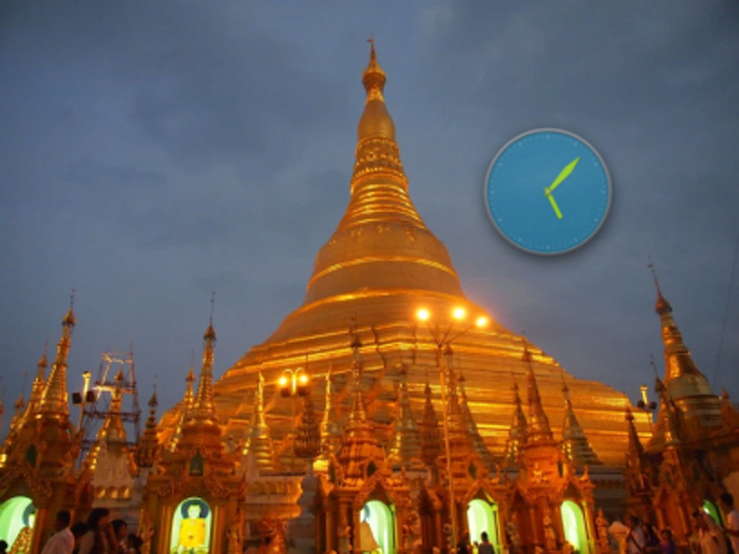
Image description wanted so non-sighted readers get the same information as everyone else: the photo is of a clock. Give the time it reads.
5:07
